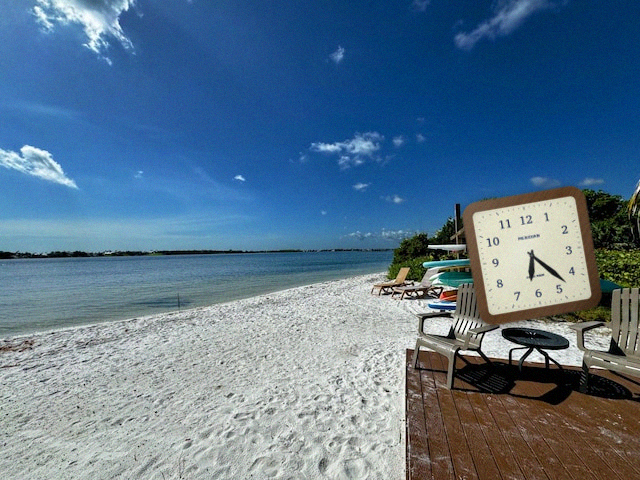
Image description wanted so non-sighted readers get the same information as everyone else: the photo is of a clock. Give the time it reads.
6:23
